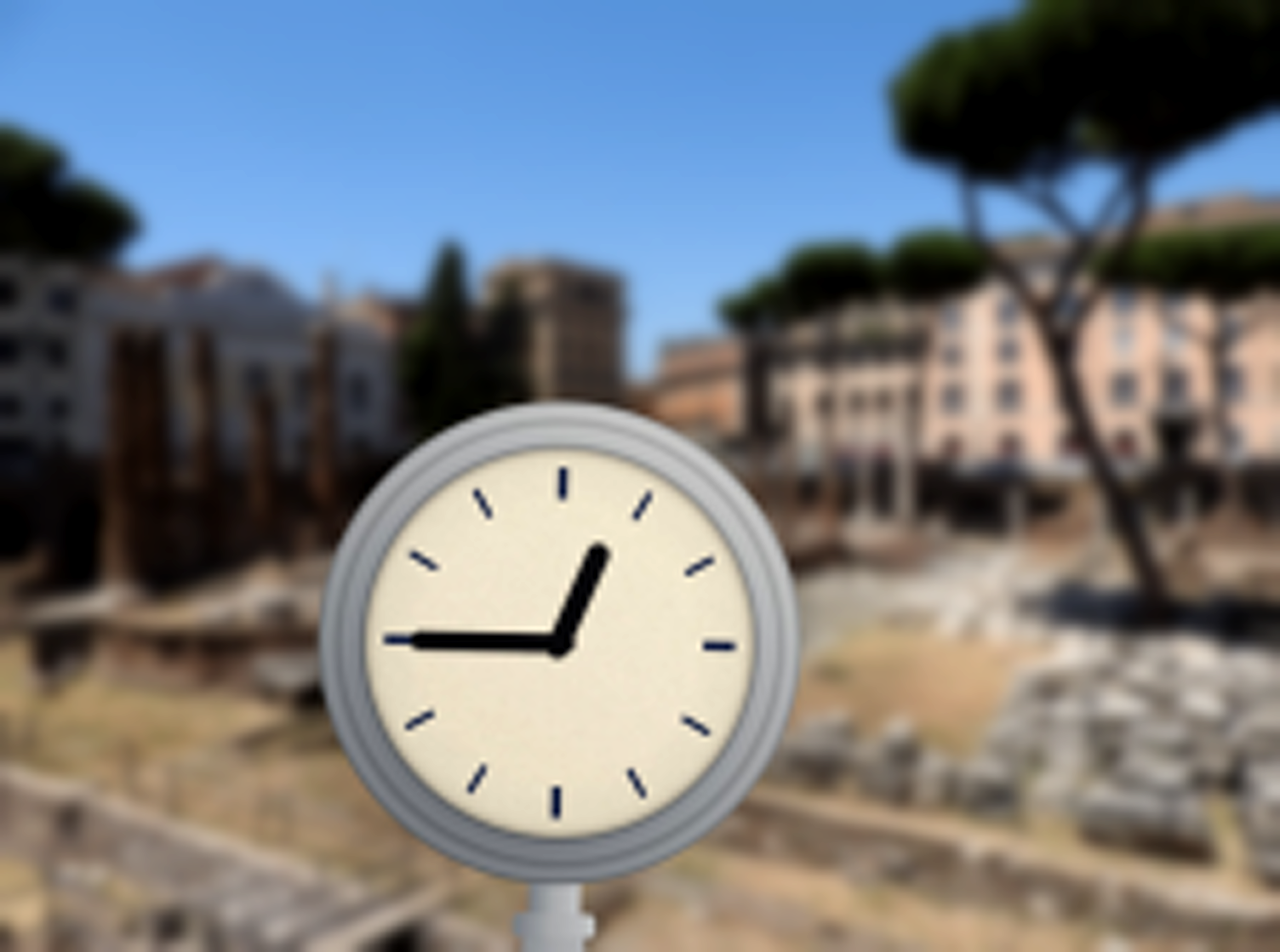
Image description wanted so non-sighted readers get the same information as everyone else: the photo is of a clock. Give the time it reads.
12:45
